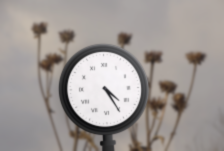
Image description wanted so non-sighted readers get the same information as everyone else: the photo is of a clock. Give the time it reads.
4:25
